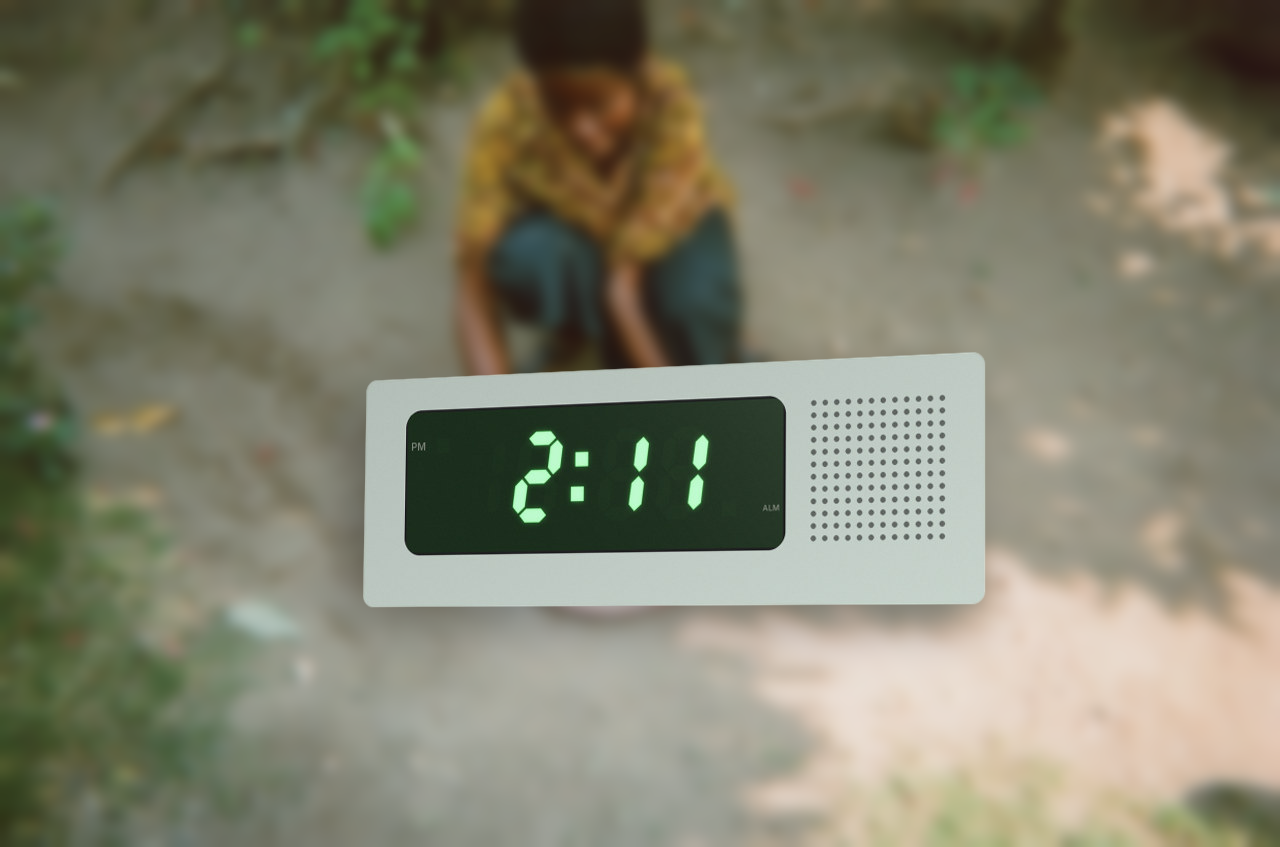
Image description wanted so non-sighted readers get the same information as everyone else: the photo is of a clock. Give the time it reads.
2:11
